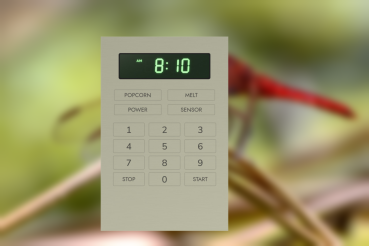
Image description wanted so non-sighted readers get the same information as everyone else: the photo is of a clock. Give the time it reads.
8:10
